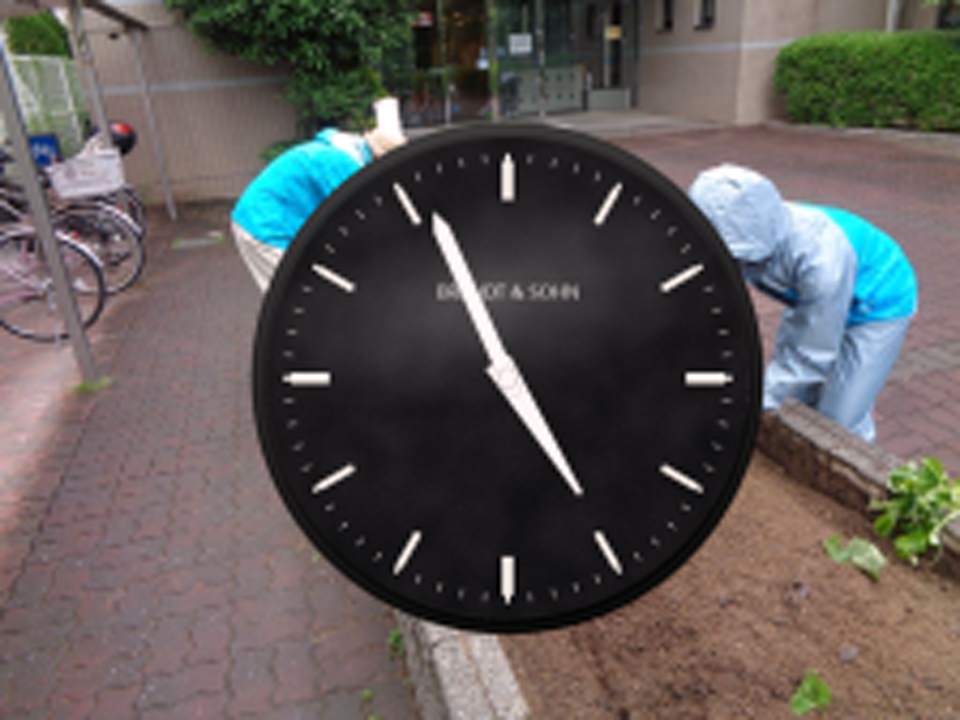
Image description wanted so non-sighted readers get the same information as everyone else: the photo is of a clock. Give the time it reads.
4:56
